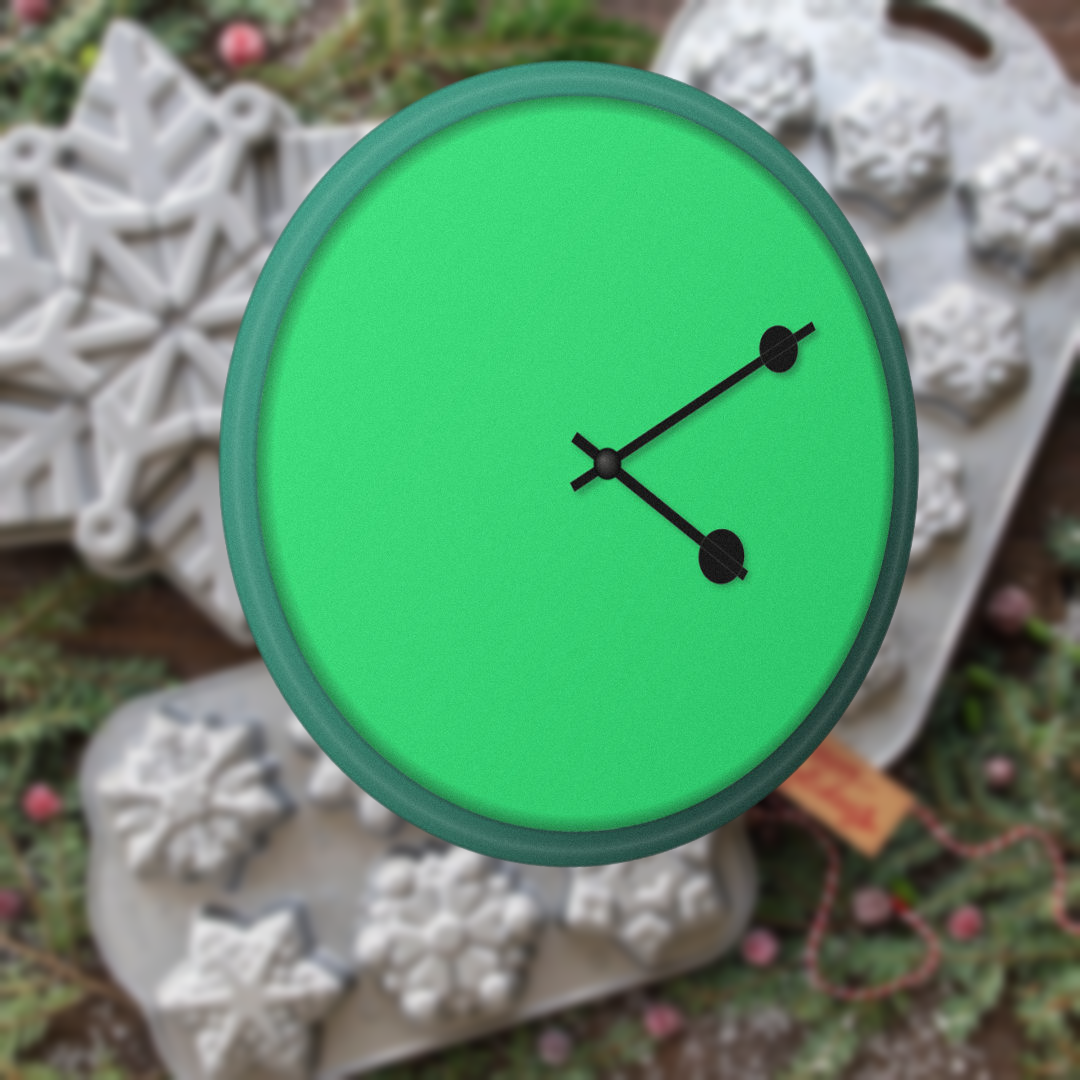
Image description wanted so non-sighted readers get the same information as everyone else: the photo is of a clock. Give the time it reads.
4:10
